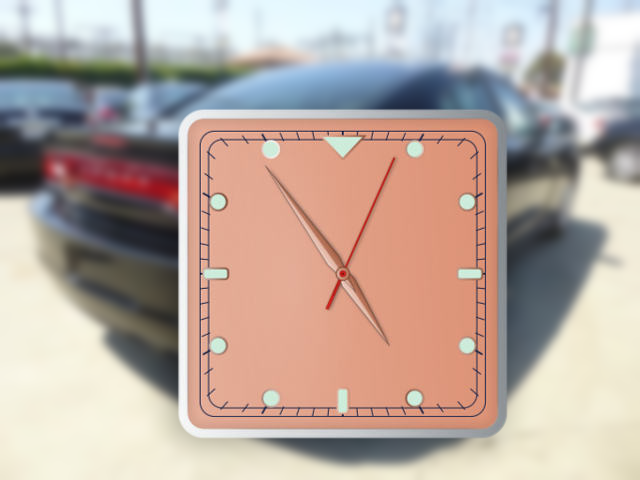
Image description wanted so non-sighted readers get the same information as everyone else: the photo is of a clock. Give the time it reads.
4:54:04
